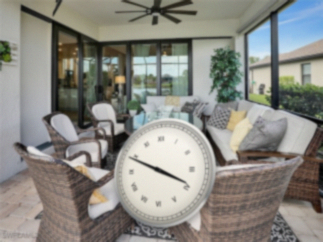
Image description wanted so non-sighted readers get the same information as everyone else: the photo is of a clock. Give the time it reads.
3:49
